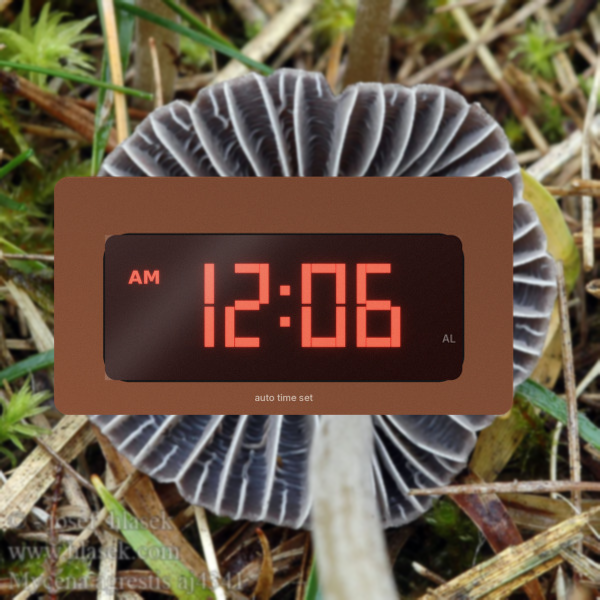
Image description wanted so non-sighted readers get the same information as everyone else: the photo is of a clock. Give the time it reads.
12:06
